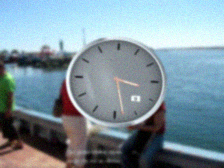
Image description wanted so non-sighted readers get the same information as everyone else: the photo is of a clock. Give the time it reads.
3:28
